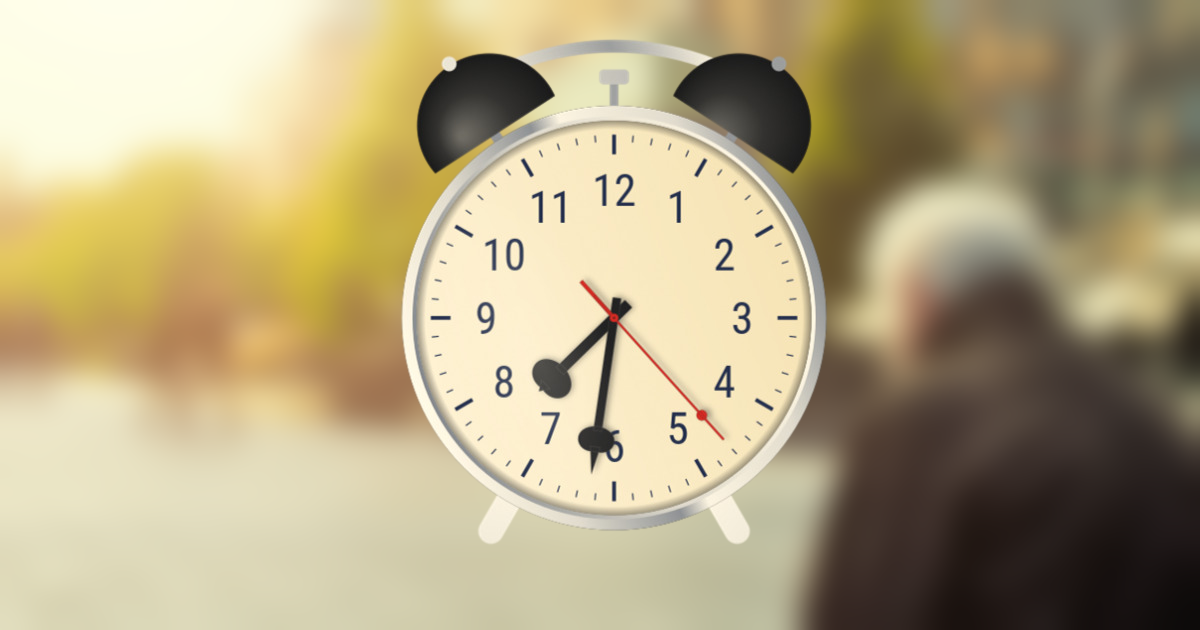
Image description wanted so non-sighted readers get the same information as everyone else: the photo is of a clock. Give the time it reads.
7:31:23
